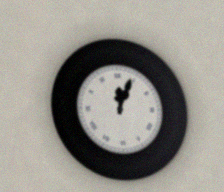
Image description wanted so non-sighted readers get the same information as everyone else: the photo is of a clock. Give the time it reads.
12:04
